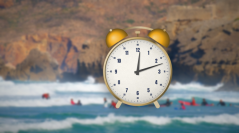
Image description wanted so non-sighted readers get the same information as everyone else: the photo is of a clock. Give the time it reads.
12:12
